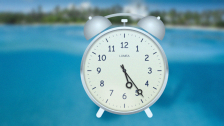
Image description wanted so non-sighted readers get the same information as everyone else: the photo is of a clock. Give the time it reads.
5:24
